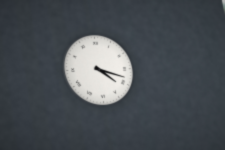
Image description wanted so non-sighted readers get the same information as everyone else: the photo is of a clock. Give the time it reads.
4:18
